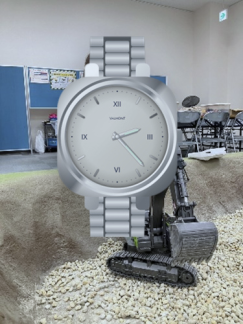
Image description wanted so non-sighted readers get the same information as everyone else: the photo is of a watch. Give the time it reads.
2:23
